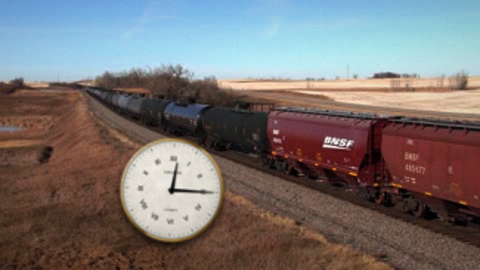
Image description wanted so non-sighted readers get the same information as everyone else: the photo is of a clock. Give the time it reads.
12:15
